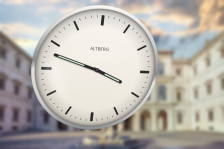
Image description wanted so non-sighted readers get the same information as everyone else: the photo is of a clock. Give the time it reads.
3:48
